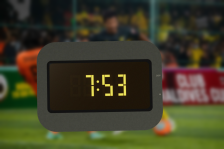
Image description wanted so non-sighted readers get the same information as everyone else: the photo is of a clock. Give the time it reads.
7:53
